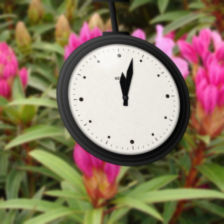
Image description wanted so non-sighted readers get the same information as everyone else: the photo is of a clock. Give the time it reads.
12:03
